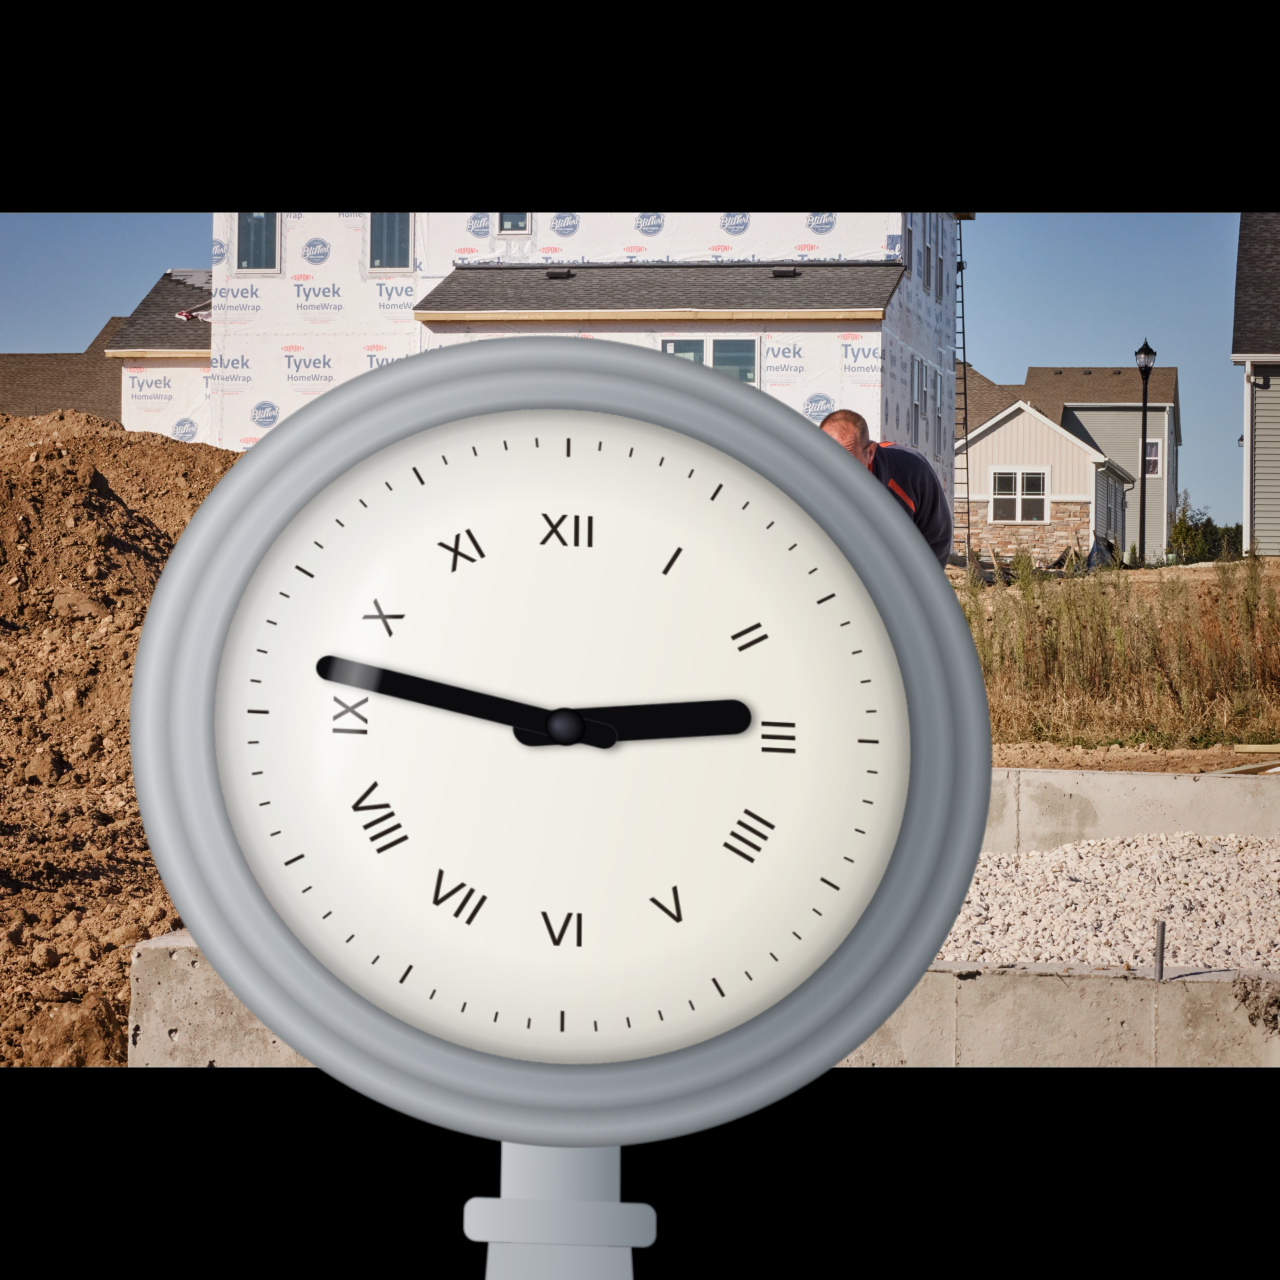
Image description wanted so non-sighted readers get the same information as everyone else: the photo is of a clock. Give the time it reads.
2:47
